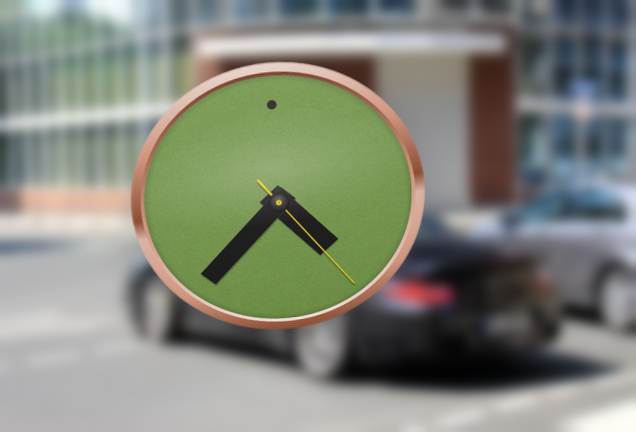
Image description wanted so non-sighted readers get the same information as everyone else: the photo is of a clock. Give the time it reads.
4:37:24
